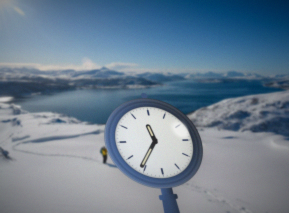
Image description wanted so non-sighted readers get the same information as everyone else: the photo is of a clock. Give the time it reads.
11:36
